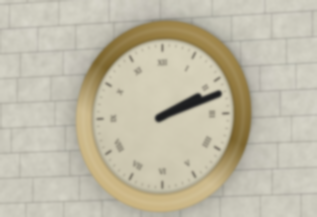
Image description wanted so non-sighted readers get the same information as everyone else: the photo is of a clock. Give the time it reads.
2:12
